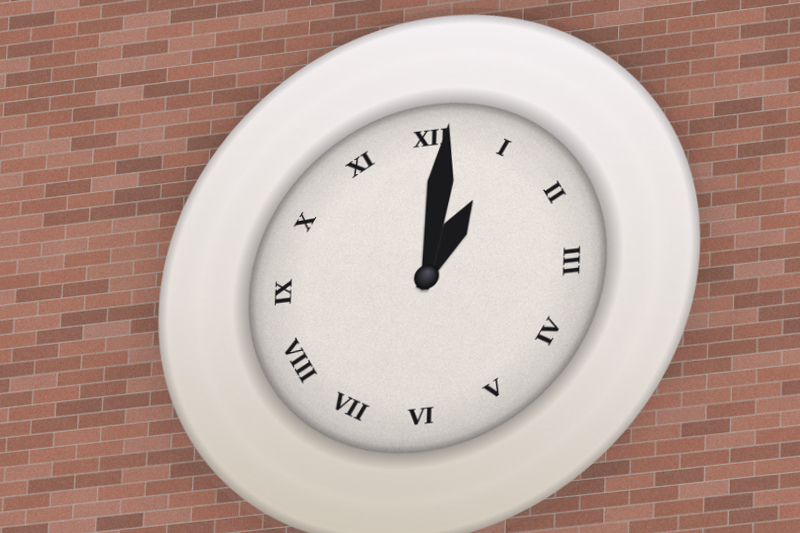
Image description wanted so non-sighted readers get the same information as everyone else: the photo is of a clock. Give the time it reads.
1:01
